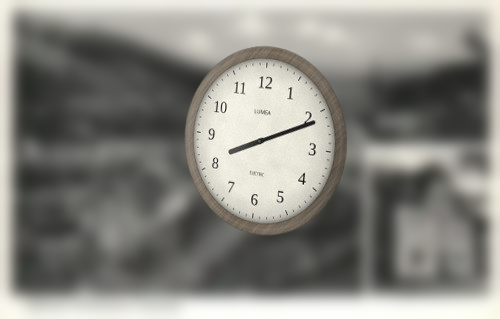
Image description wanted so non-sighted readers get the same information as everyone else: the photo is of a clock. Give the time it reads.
8:11
